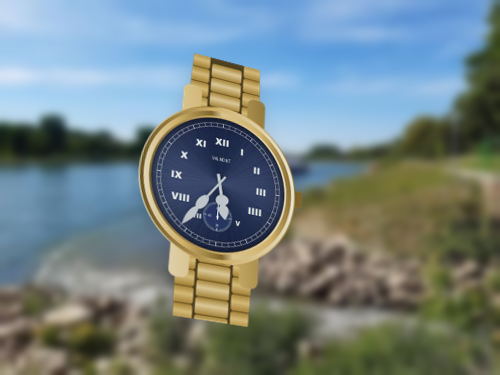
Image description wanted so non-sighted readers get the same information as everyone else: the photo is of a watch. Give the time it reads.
5:36
